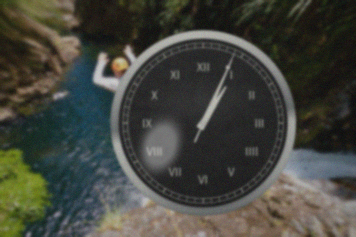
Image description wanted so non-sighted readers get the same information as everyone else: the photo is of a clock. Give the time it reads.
1:04:04
